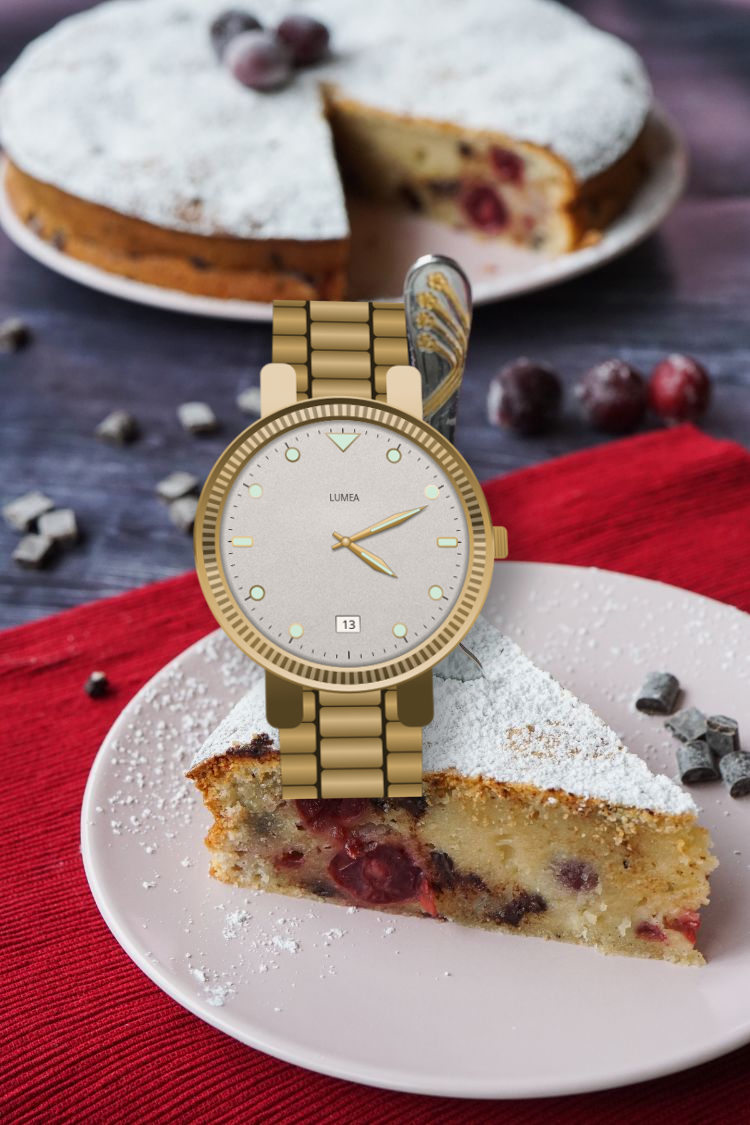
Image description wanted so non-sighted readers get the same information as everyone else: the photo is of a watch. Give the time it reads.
4:11
